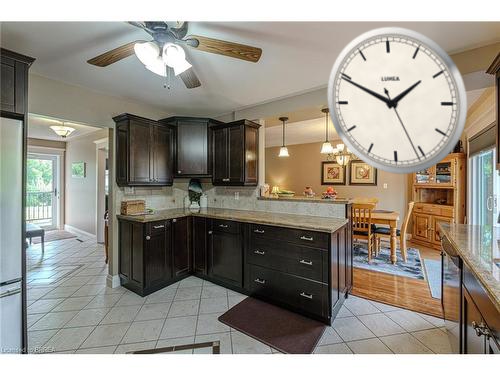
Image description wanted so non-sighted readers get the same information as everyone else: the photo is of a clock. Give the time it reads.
1:49:26
